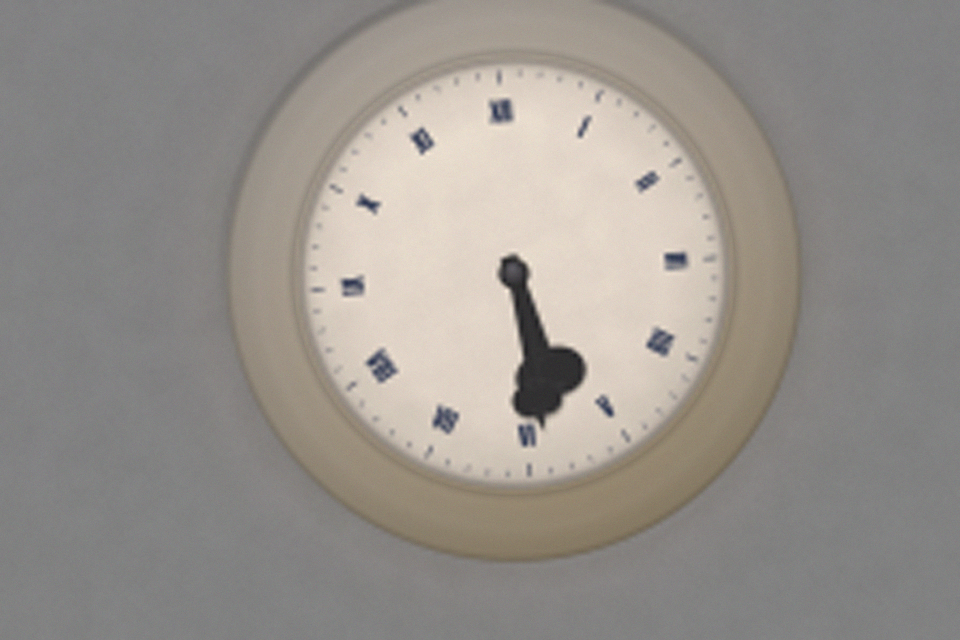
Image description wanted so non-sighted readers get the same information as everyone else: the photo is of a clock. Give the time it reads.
5:29
